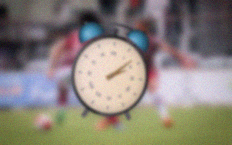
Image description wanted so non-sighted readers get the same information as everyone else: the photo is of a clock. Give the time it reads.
2:08
